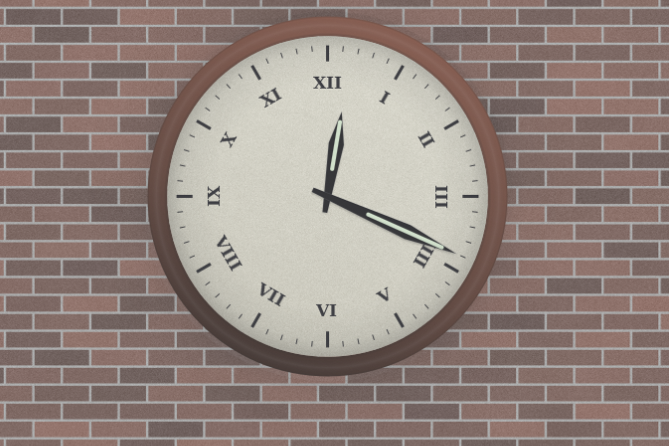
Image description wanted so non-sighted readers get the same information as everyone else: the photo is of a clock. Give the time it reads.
12:19
